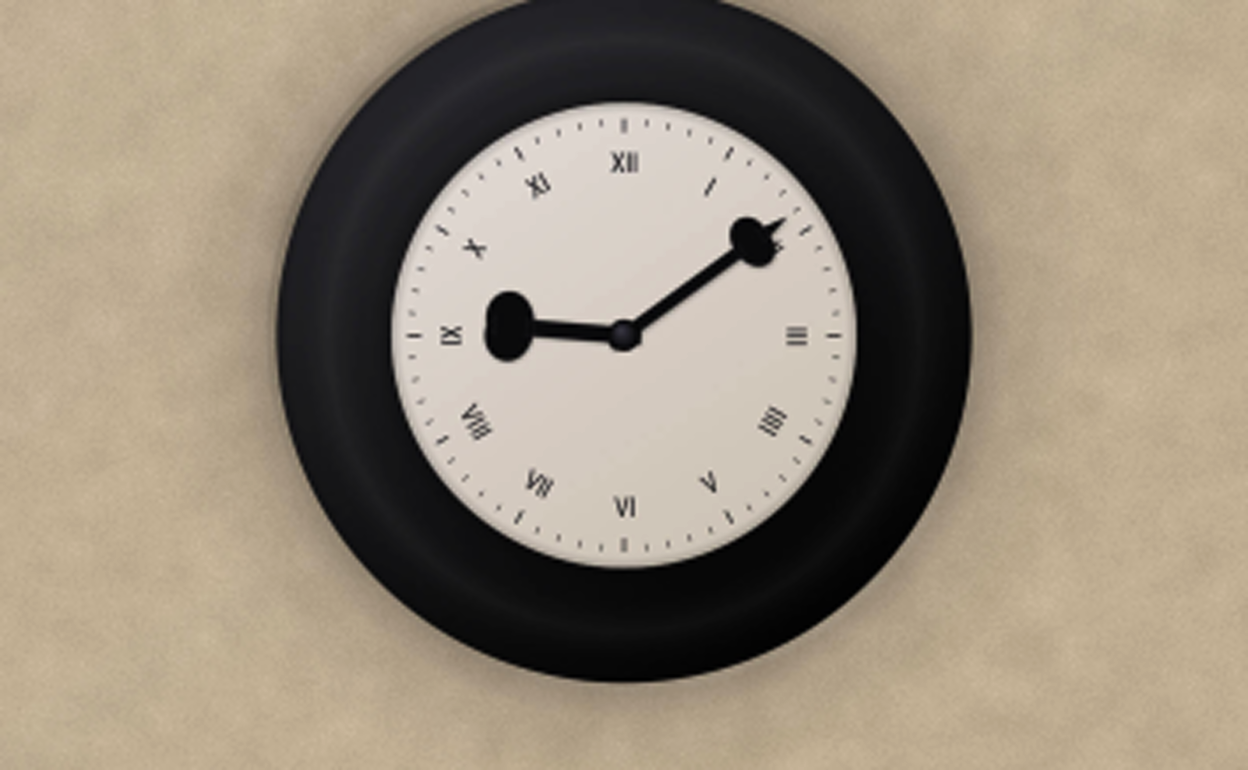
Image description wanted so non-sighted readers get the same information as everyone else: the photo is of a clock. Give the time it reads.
9:09
